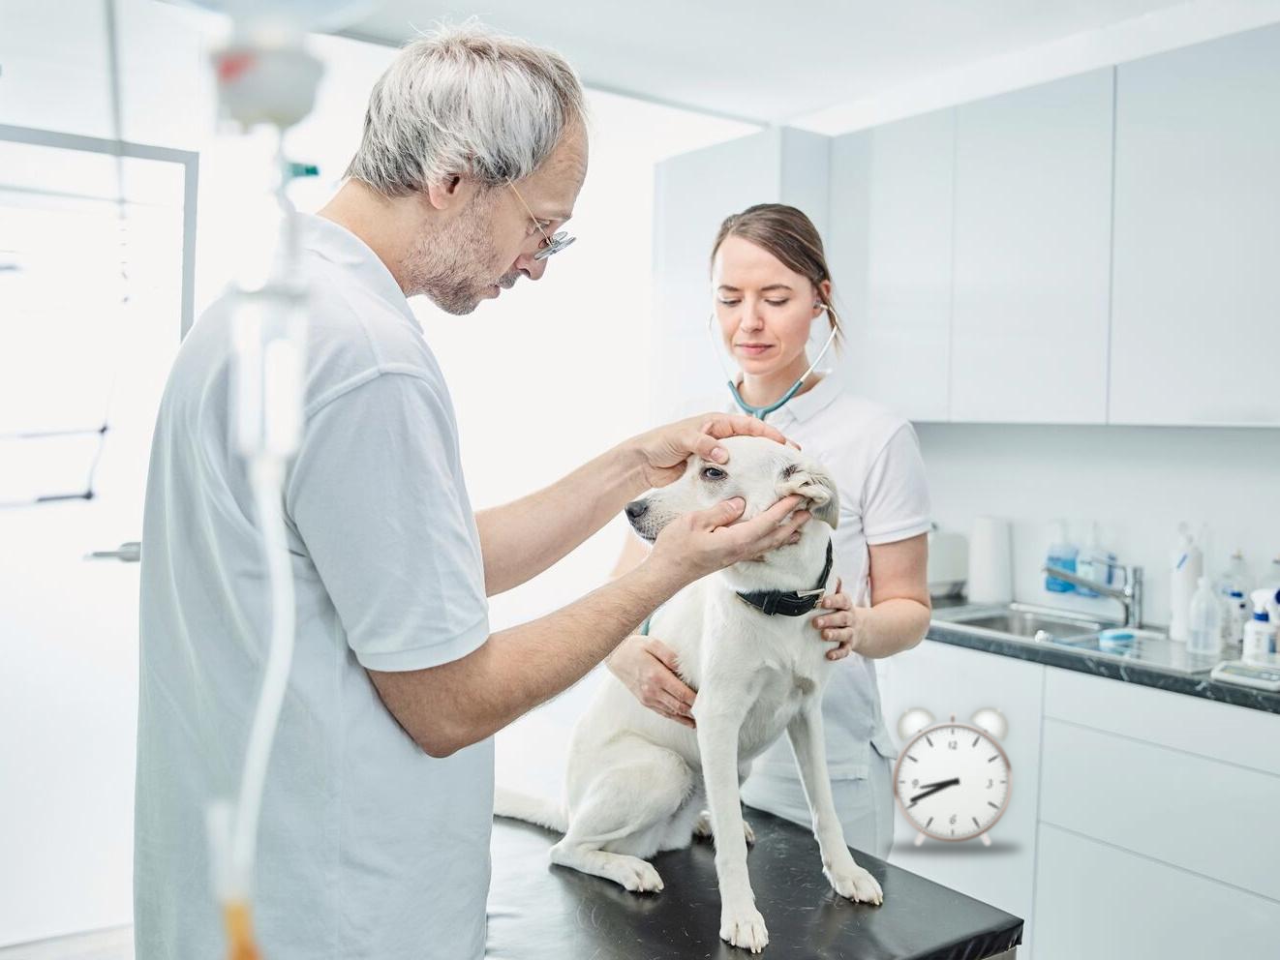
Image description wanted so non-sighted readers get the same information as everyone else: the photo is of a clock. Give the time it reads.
8:41
